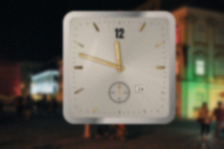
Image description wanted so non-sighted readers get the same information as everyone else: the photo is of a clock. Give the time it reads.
11:48
